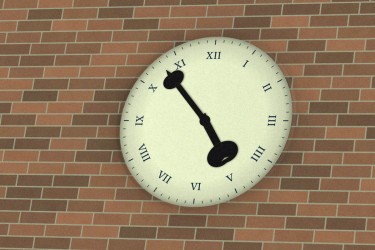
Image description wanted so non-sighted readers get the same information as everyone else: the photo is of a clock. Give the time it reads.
4:53
